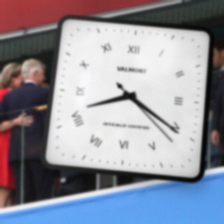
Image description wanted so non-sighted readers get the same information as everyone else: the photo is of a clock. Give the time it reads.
8:20:22
